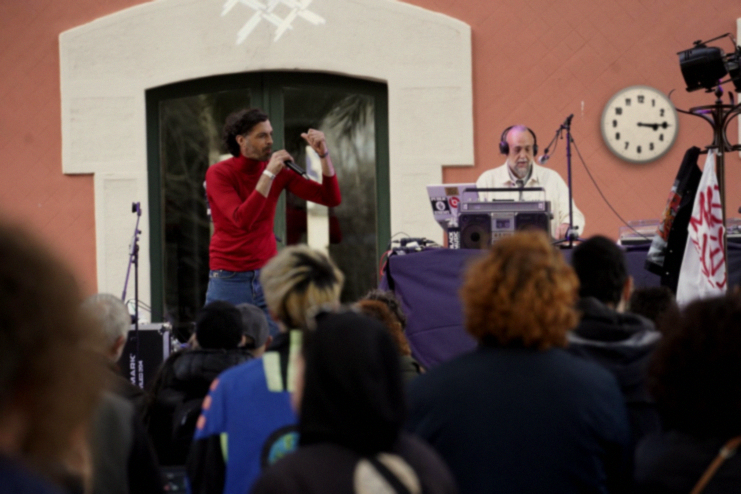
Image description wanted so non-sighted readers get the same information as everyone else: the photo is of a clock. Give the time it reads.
3:15
